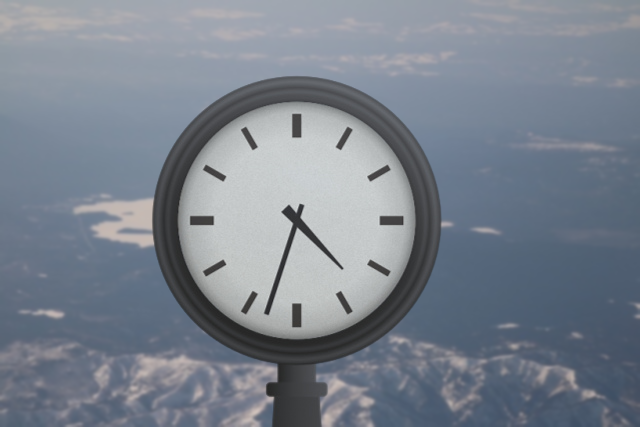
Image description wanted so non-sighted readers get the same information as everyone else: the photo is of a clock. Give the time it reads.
4:33
